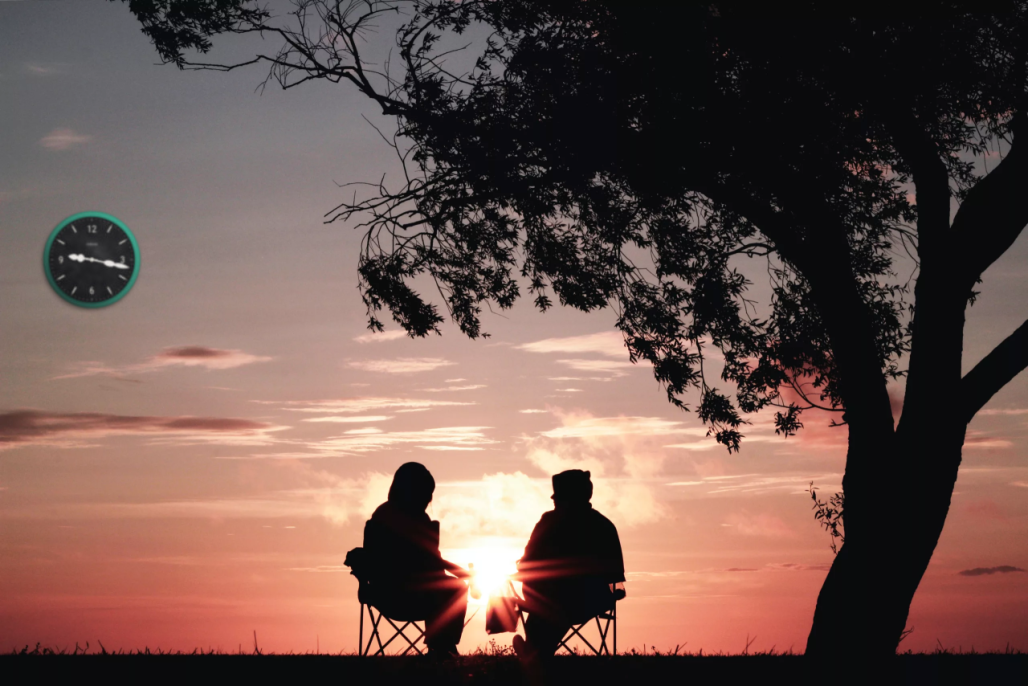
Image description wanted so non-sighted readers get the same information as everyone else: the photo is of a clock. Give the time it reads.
9:17
